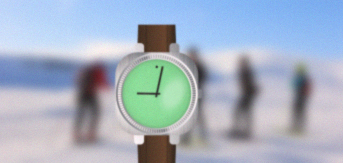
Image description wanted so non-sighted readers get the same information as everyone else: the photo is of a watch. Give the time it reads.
9:02
